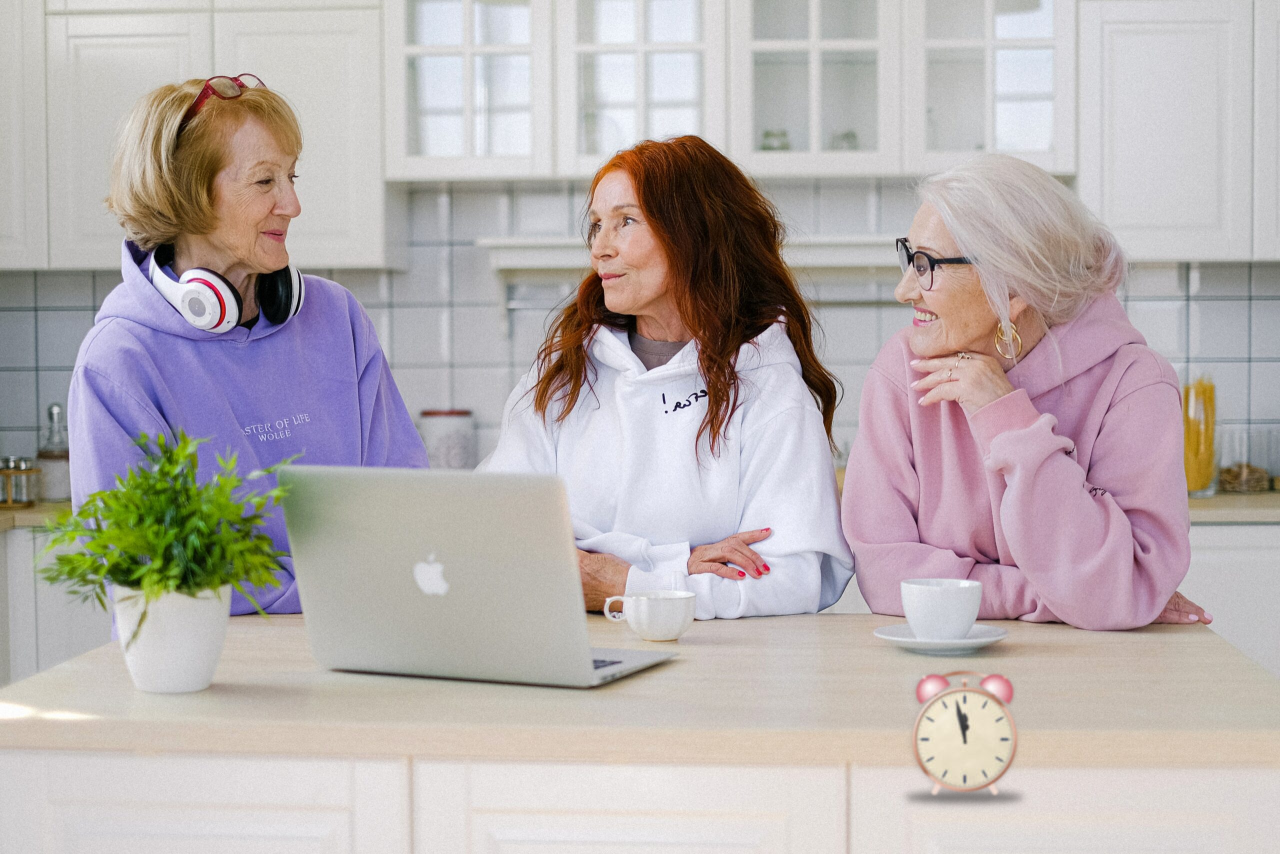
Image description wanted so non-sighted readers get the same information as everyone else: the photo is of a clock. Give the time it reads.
11:58
